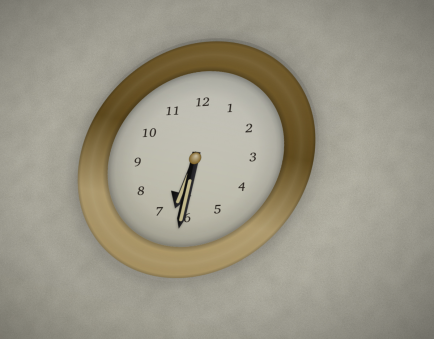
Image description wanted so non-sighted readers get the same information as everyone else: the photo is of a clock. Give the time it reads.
6:31
